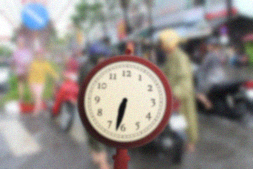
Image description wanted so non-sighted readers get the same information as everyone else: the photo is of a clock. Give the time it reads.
6:32
